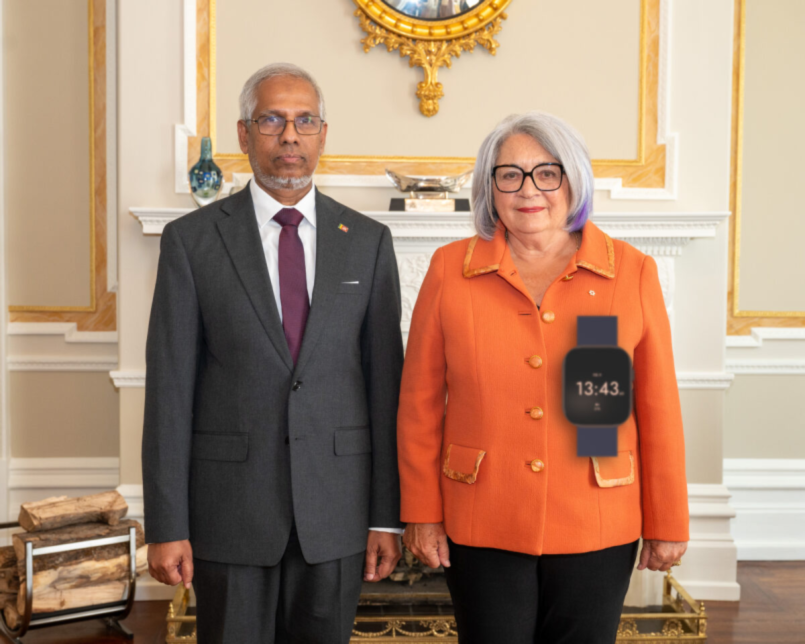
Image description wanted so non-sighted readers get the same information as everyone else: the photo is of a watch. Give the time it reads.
13:43
